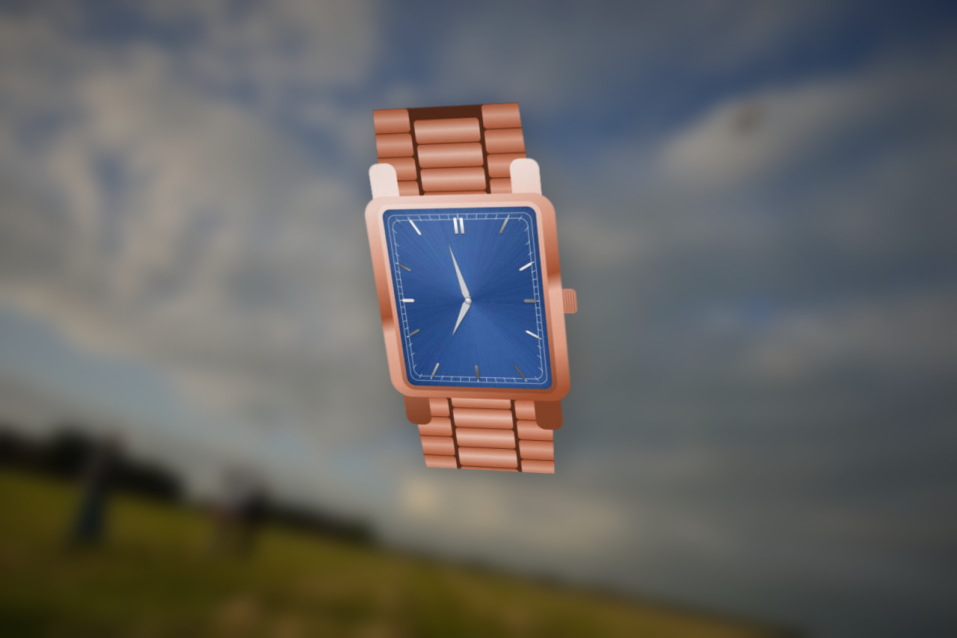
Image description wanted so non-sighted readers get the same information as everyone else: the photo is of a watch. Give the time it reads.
6:58
